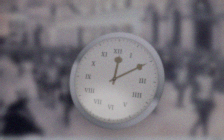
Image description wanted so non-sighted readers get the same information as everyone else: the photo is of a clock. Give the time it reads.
12:10
